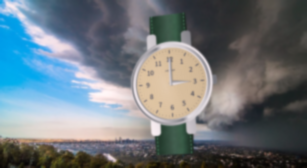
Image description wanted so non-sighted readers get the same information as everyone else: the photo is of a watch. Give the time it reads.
3:00
